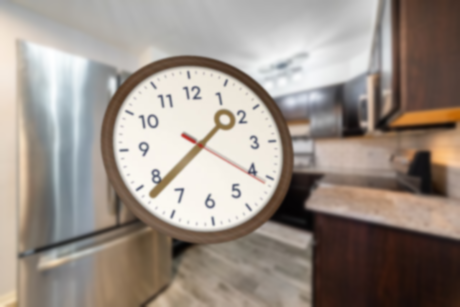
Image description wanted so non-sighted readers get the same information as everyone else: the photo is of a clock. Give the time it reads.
1:38:21
